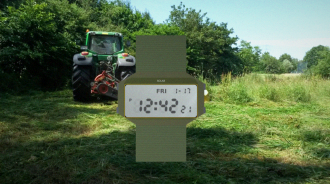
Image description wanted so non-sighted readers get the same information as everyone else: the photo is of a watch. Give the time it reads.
12:42:21
